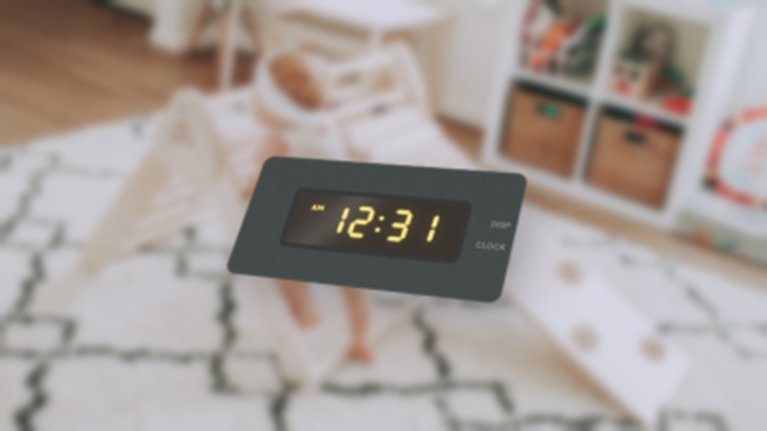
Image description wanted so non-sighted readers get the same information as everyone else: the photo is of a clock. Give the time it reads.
12:31
